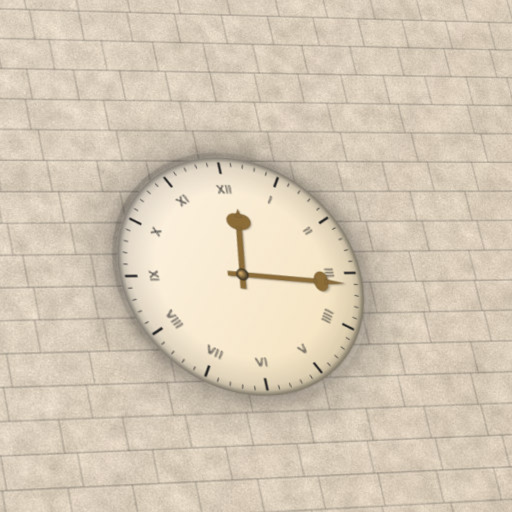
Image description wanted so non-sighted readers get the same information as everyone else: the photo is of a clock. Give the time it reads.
12:16
